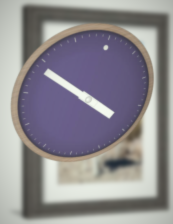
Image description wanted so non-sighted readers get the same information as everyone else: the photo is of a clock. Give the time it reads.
3:49
